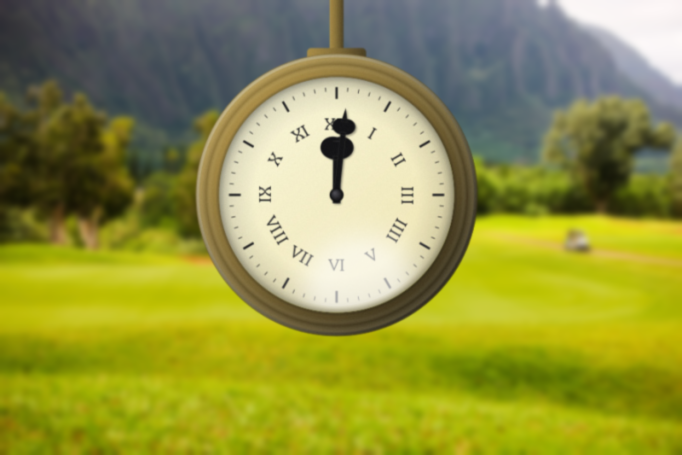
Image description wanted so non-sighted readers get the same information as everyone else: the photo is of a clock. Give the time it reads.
12:01
